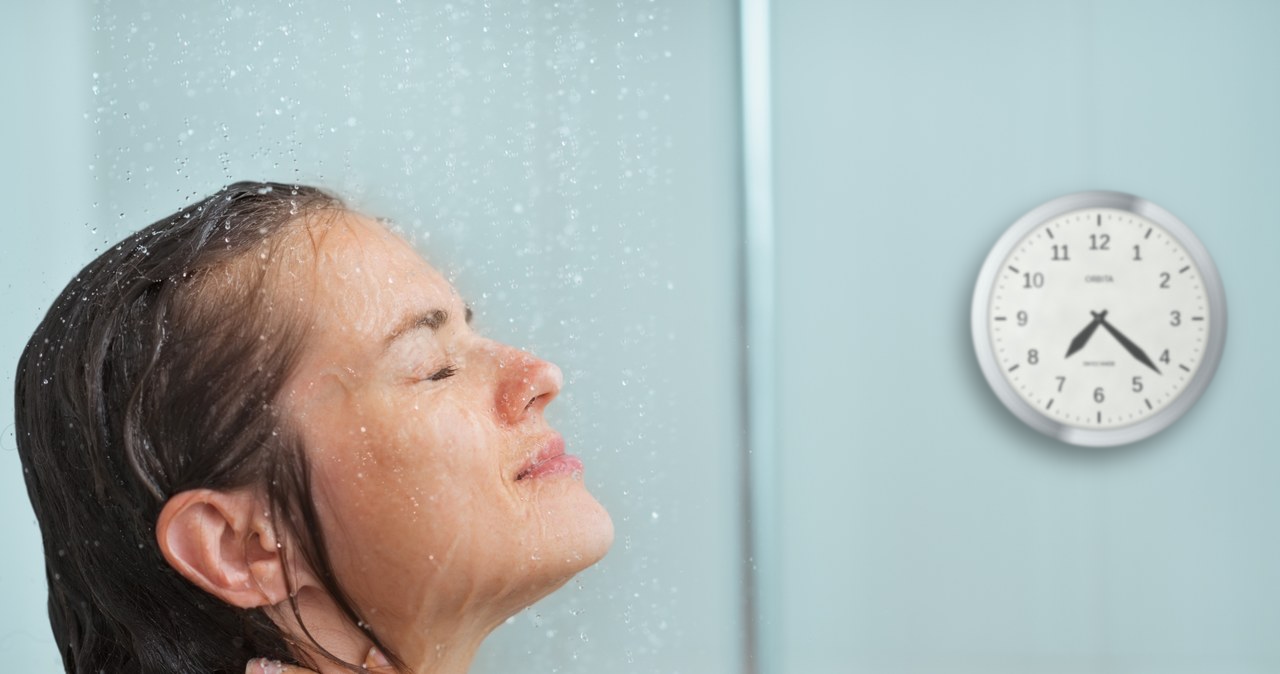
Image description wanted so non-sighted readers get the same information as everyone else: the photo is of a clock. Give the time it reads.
7:22
